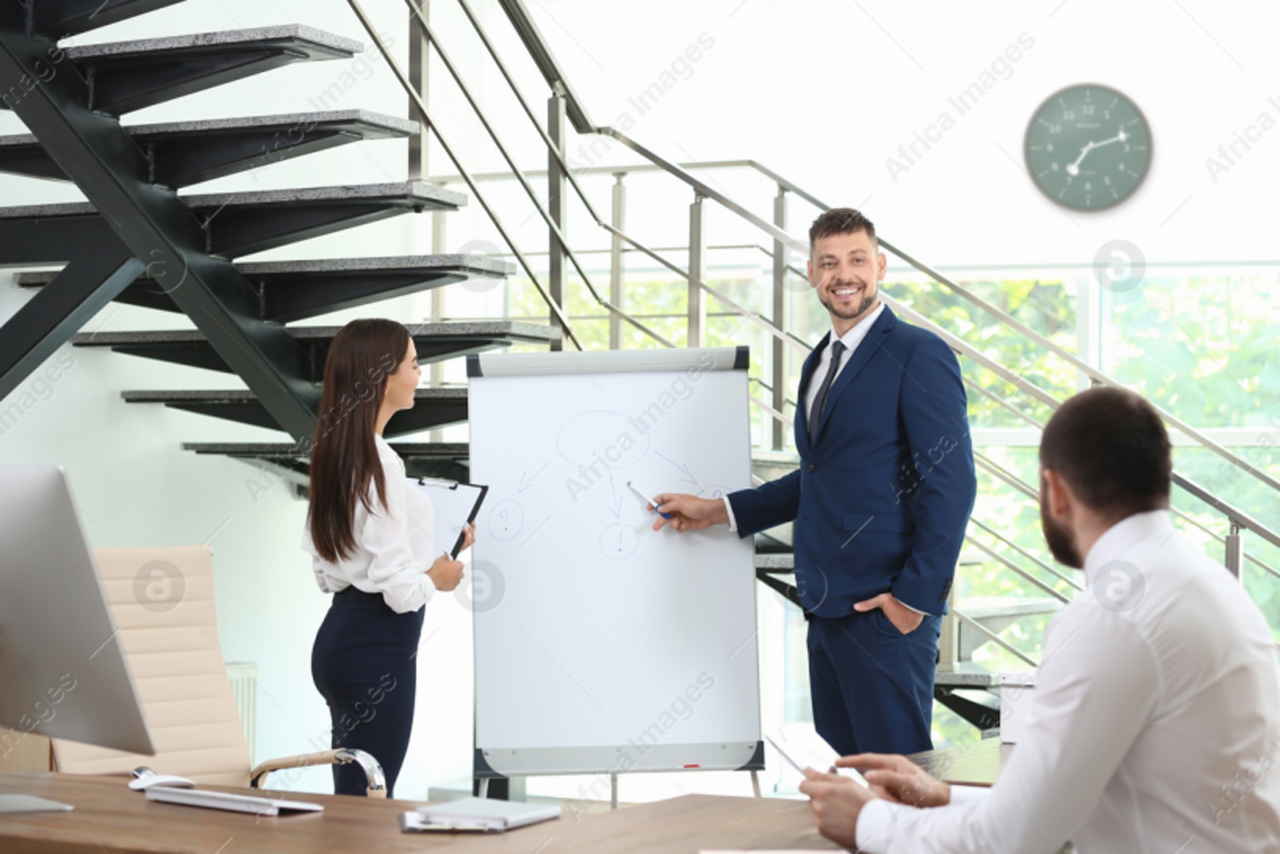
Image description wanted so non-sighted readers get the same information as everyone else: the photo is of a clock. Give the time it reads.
7:12
